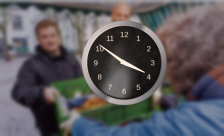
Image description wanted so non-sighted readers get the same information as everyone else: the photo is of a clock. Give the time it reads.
3:51
